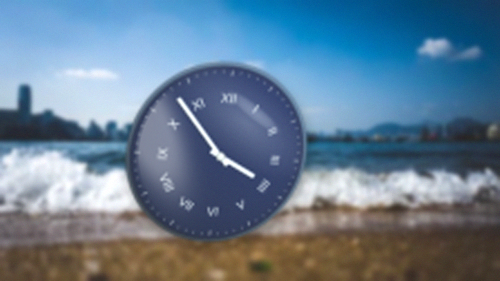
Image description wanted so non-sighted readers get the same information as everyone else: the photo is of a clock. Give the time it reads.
3:53
